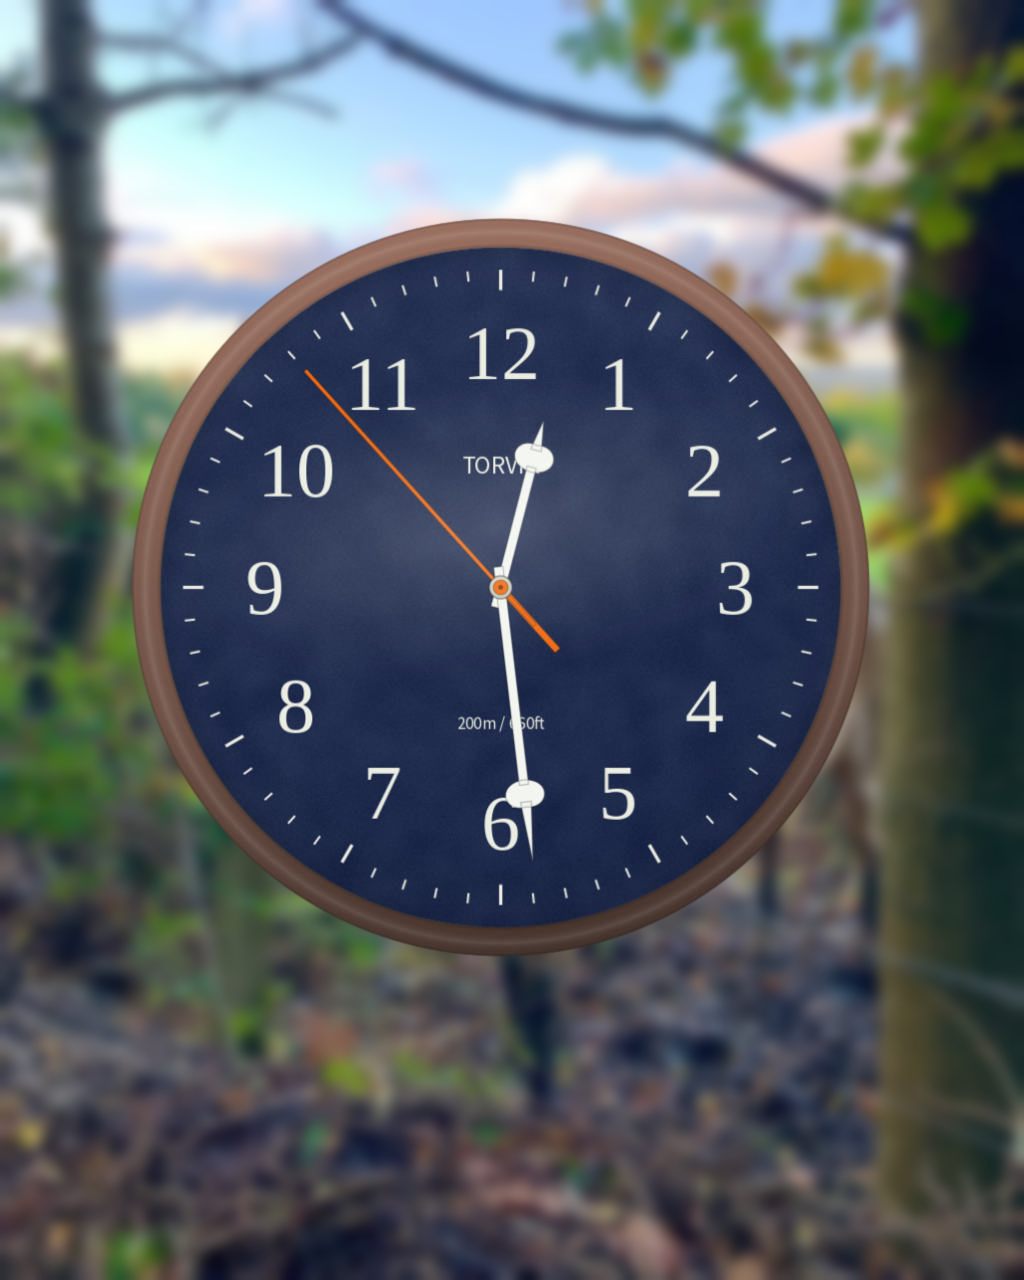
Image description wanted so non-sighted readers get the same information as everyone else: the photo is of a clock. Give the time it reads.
12:28:53
